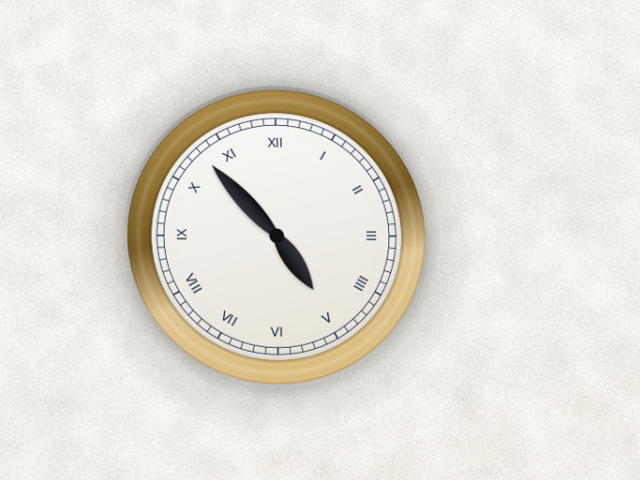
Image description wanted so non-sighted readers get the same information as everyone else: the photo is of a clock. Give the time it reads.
4:53
